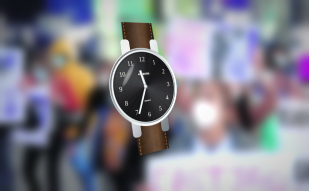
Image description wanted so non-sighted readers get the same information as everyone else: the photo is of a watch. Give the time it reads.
11:34
